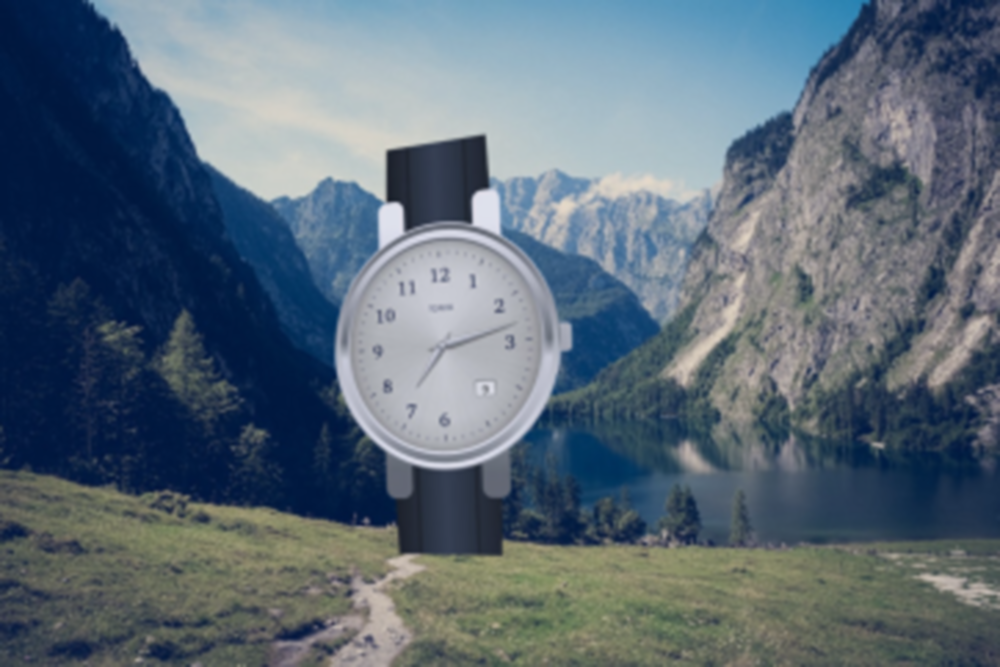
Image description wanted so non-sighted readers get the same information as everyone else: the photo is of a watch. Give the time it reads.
7:13
